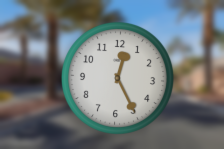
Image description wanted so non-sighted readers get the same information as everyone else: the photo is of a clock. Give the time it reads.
12:25
